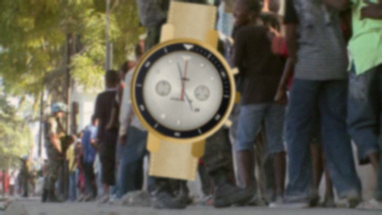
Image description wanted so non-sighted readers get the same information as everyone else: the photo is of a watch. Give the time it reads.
4:57
